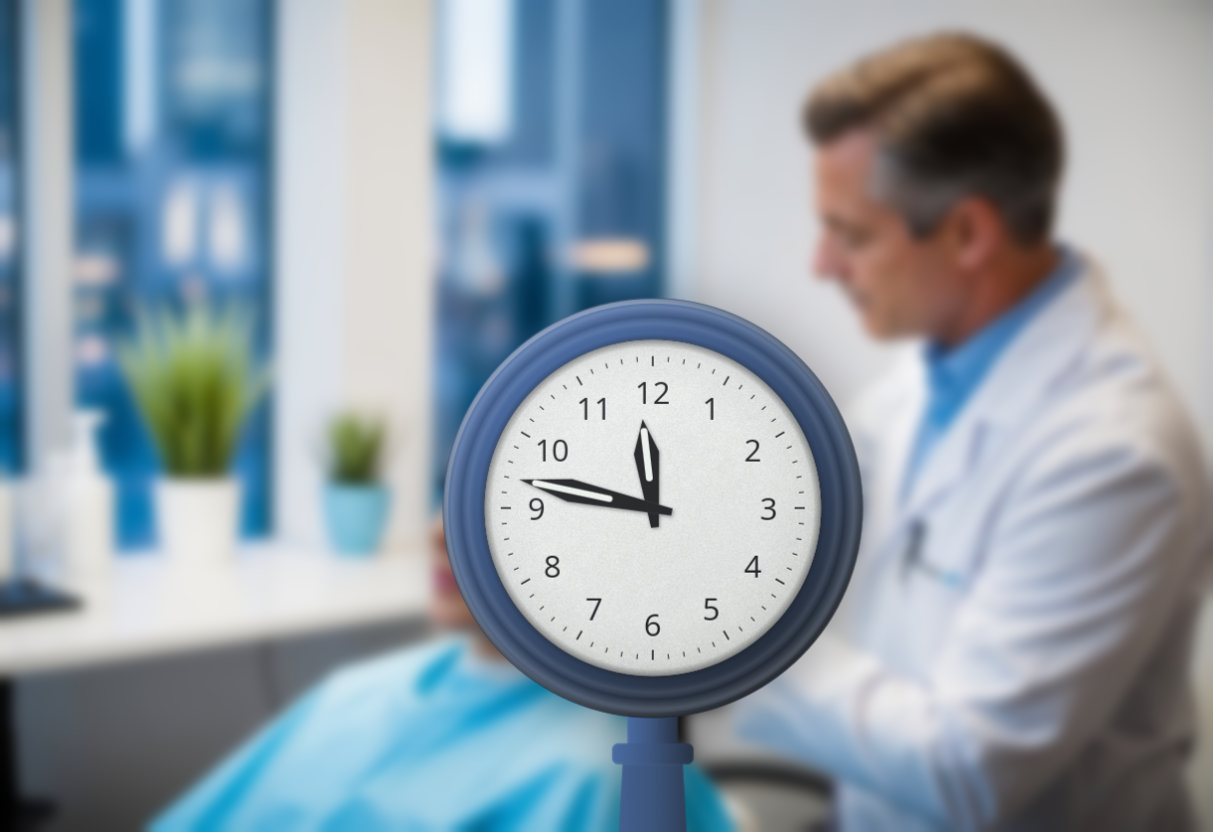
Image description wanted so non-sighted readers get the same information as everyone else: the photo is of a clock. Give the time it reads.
11:47
